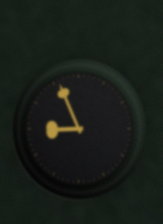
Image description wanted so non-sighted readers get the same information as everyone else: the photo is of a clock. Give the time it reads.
8:56
